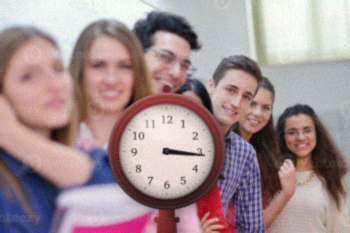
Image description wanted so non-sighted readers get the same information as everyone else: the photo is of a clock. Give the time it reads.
3:16
